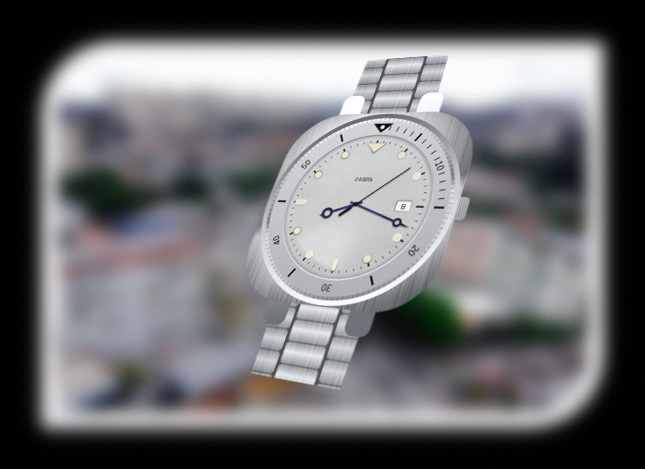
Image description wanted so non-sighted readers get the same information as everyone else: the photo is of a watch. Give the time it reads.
8:18:08
